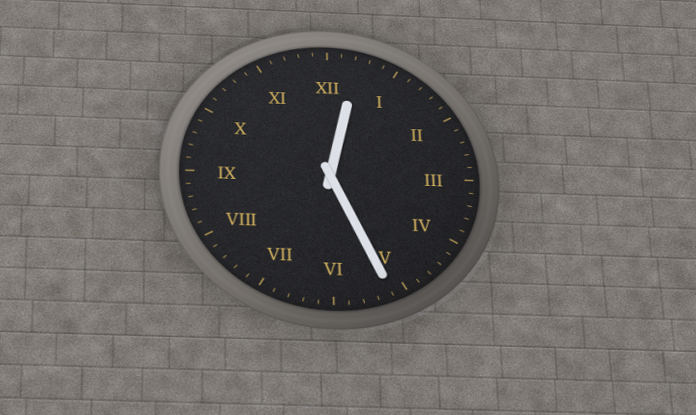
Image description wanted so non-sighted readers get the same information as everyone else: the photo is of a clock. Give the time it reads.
12:26
